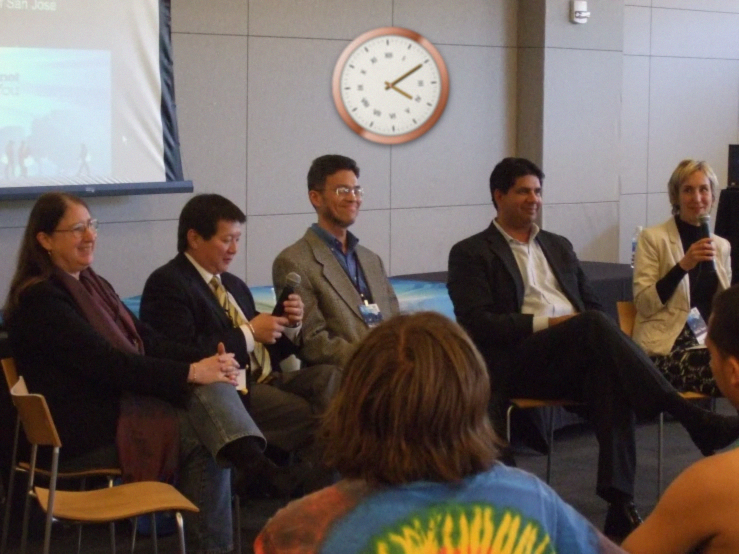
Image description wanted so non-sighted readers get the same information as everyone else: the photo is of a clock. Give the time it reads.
4:10
